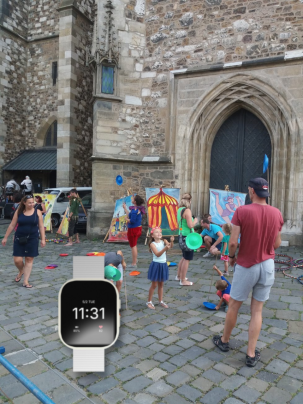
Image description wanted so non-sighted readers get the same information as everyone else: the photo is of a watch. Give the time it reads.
11:31
